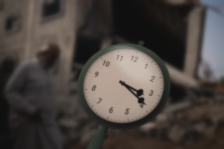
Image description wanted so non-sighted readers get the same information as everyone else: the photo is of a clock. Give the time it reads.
3:19
